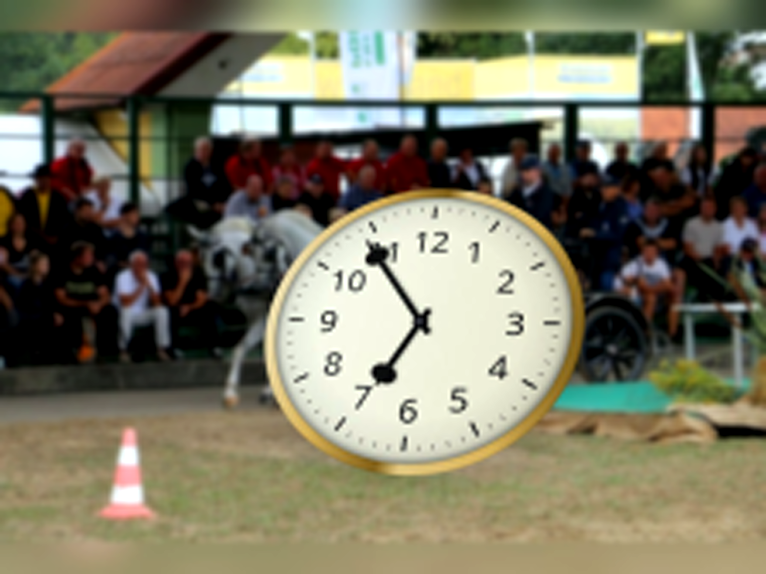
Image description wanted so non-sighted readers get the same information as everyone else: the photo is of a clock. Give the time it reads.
6:54
